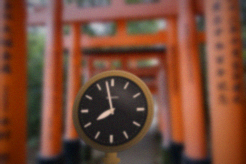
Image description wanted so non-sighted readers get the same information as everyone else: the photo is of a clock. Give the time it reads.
7:58
